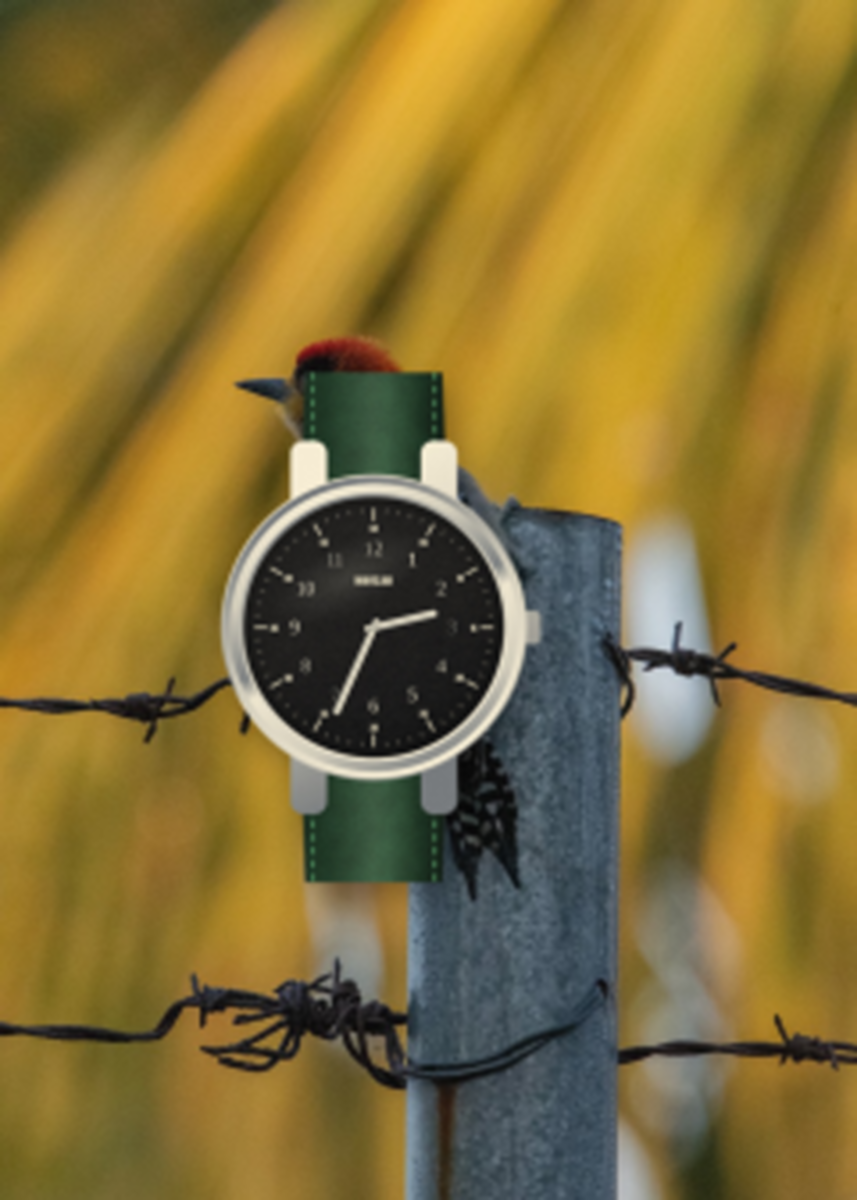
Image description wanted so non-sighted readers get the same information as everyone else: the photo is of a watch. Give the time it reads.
2:34
